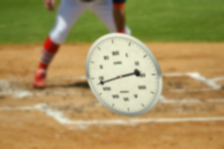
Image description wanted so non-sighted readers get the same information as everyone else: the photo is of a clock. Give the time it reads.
2:43
